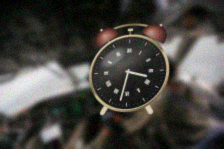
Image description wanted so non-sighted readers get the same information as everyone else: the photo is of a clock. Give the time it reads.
3:32
